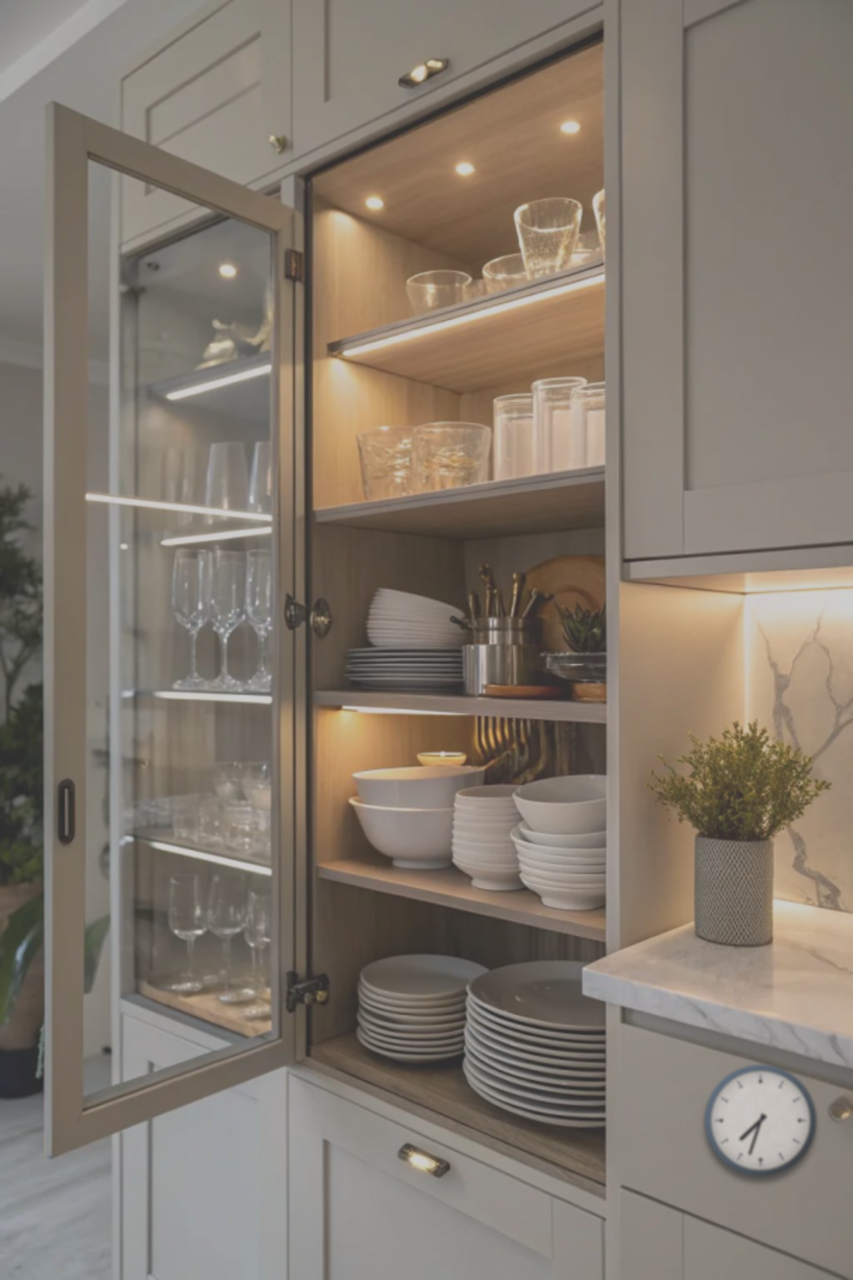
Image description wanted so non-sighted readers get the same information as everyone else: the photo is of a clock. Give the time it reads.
7:33
